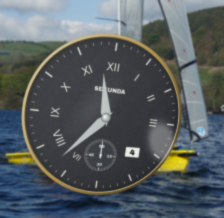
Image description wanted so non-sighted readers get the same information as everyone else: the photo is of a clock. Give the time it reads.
11:37
